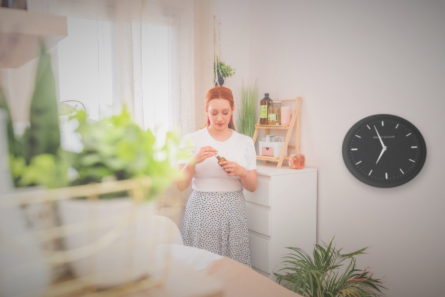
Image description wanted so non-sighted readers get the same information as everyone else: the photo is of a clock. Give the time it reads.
6:57
